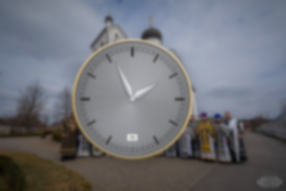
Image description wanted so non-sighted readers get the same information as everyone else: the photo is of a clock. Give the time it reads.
1:56
